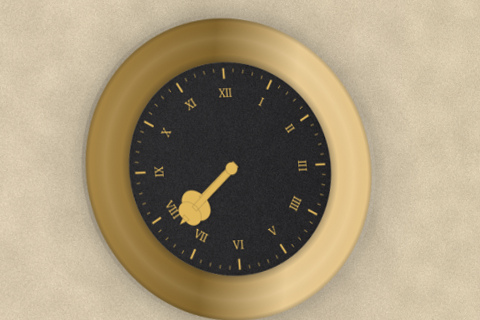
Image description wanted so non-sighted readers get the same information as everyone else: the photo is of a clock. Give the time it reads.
7:38
